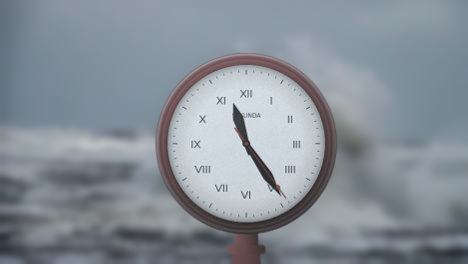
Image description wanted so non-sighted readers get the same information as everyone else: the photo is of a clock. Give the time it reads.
11:24:24
